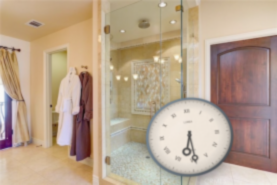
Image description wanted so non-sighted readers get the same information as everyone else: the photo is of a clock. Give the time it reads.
6:29
